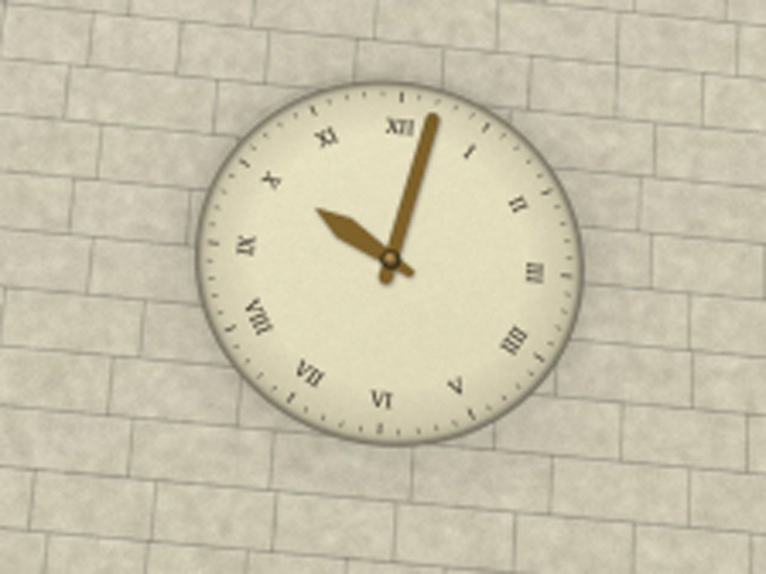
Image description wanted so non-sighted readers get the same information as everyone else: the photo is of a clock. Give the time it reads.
10:02
